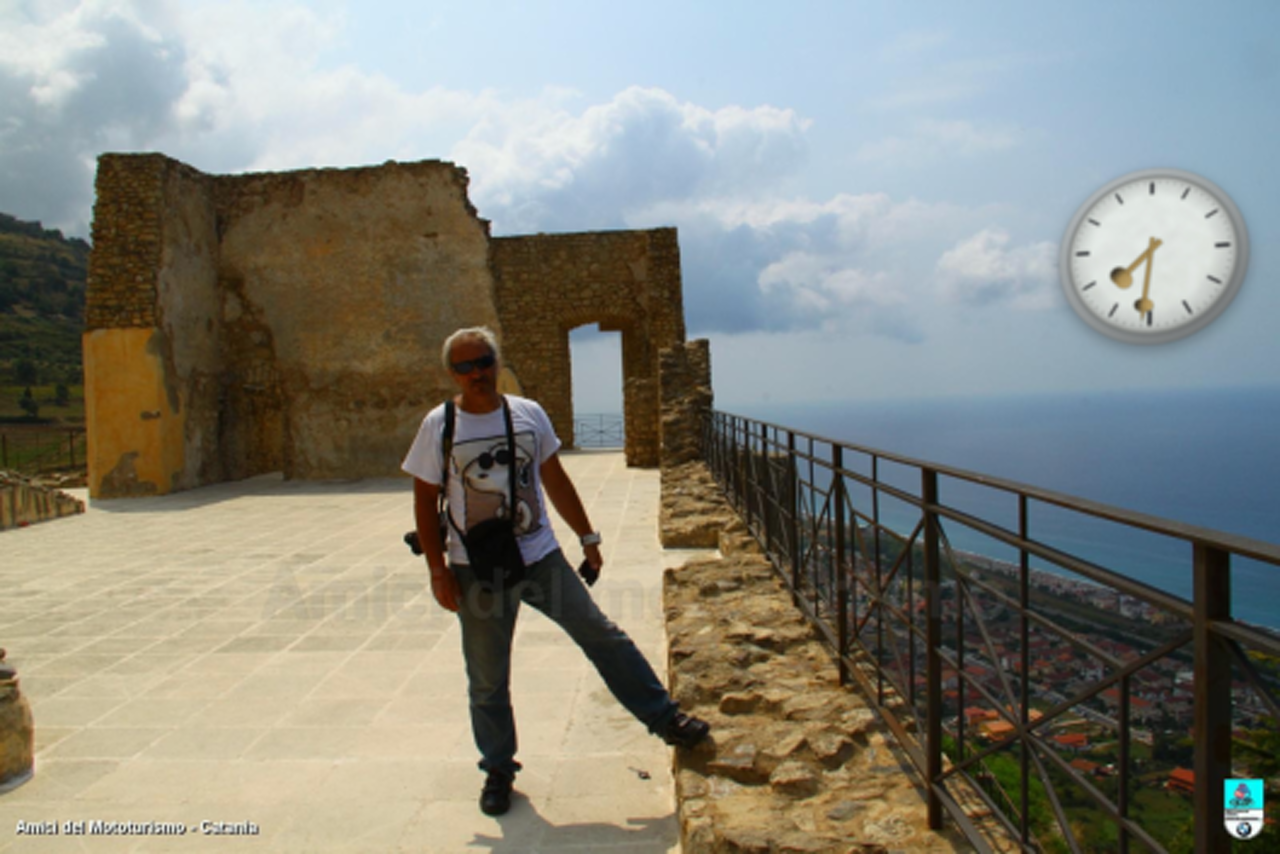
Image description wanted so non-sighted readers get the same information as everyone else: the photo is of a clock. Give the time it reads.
7:31
